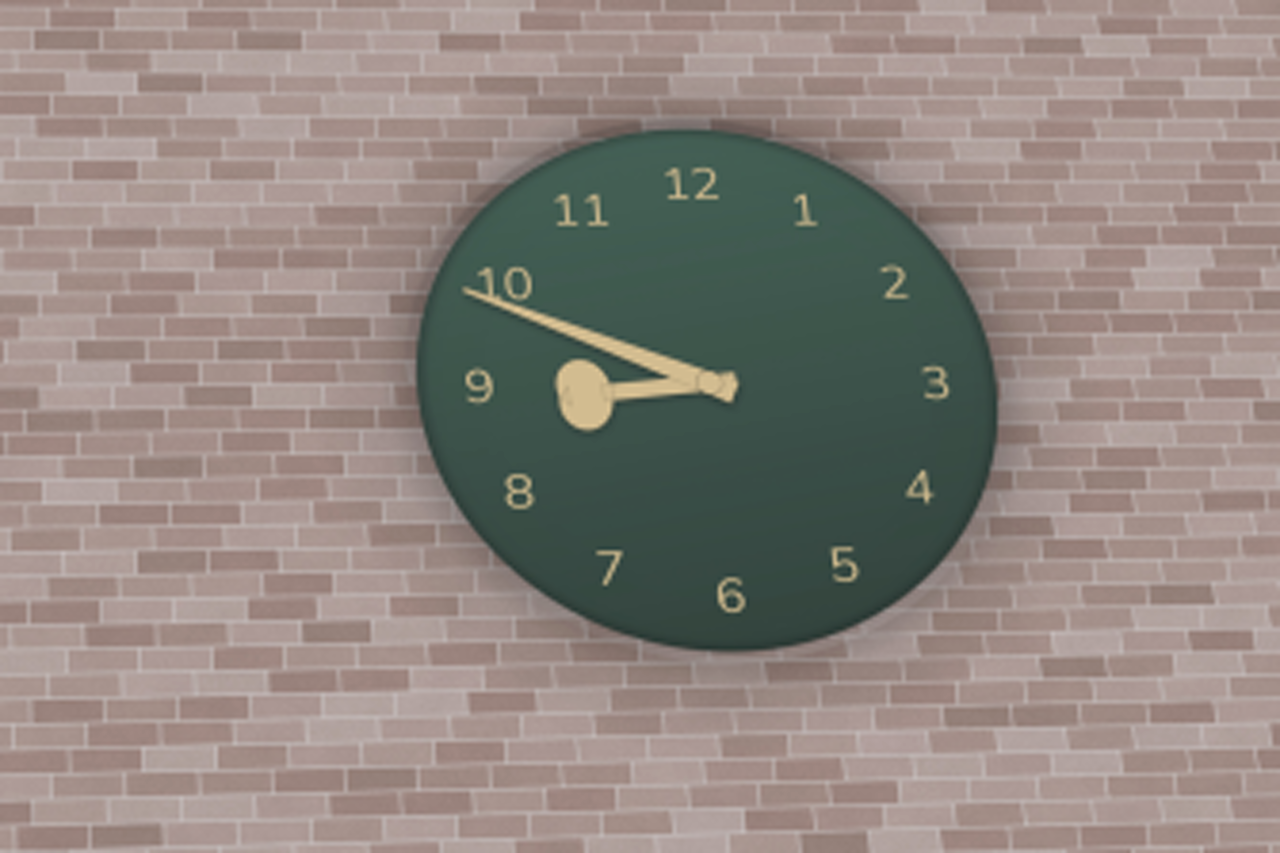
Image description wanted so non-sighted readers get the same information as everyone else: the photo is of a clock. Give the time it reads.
8:49
